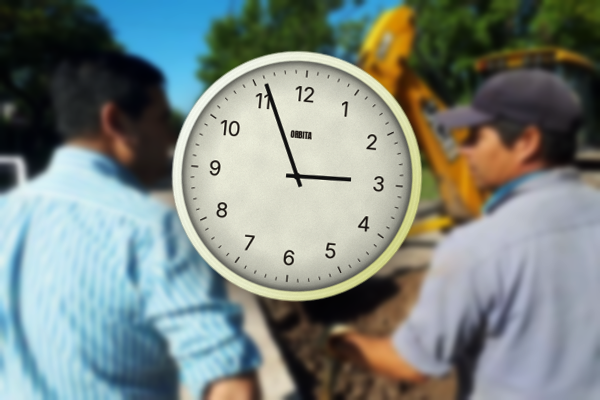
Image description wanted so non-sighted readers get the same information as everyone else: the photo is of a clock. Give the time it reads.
2:56
